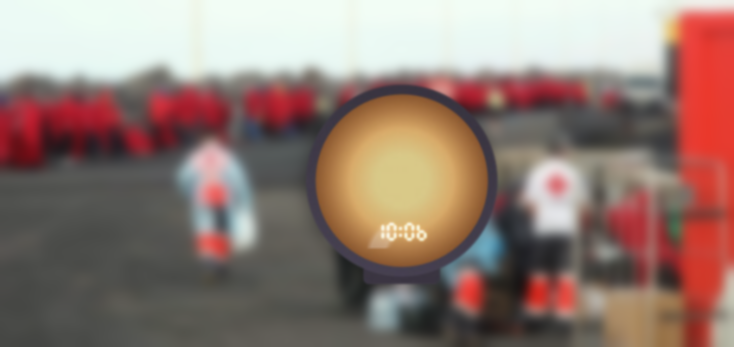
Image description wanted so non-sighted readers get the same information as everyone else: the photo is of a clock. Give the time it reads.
10:06
